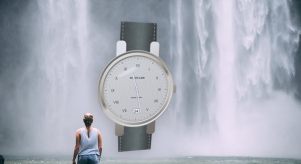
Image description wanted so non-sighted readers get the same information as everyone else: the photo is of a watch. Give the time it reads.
11:28
